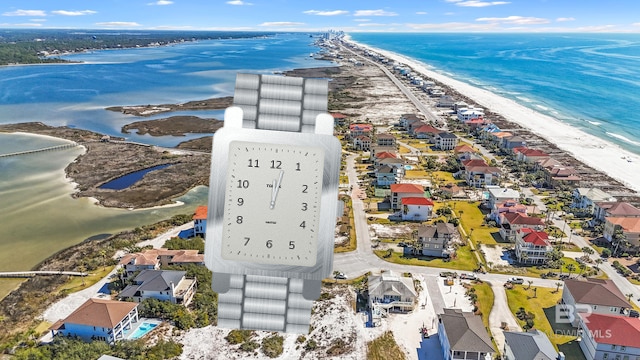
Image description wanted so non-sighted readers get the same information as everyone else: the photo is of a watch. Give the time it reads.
12:02
